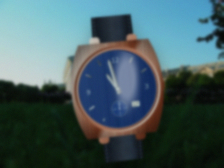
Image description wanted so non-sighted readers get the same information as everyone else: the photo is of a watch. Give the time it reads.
10:58
